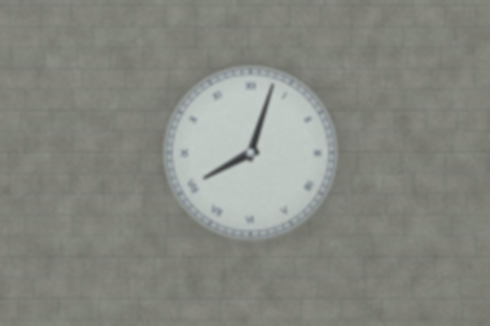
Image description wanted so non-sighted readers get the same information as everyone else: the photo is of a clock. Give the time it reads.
8:03
